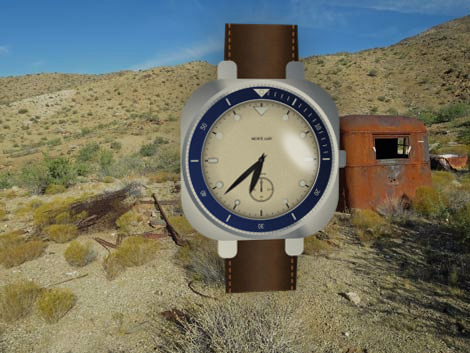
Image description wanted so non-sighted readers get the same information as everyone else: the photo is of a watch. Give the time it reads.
6:38
